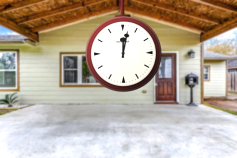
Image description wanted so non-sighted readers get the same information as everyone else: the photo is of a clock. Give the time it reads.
12:02
